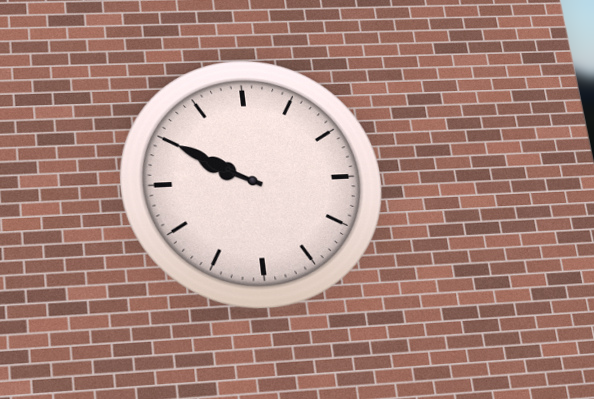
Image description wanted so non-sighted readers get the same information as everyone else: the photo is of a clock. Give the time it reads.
9:50
